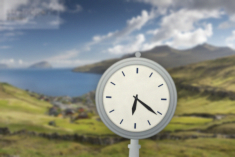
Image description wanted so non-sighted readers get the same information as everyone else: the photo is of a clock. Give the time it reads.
6:21
